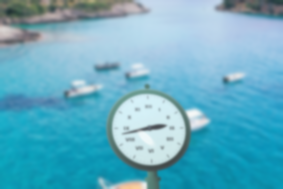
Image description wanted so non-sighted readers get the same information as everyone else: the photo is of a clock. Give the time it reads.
2:43
